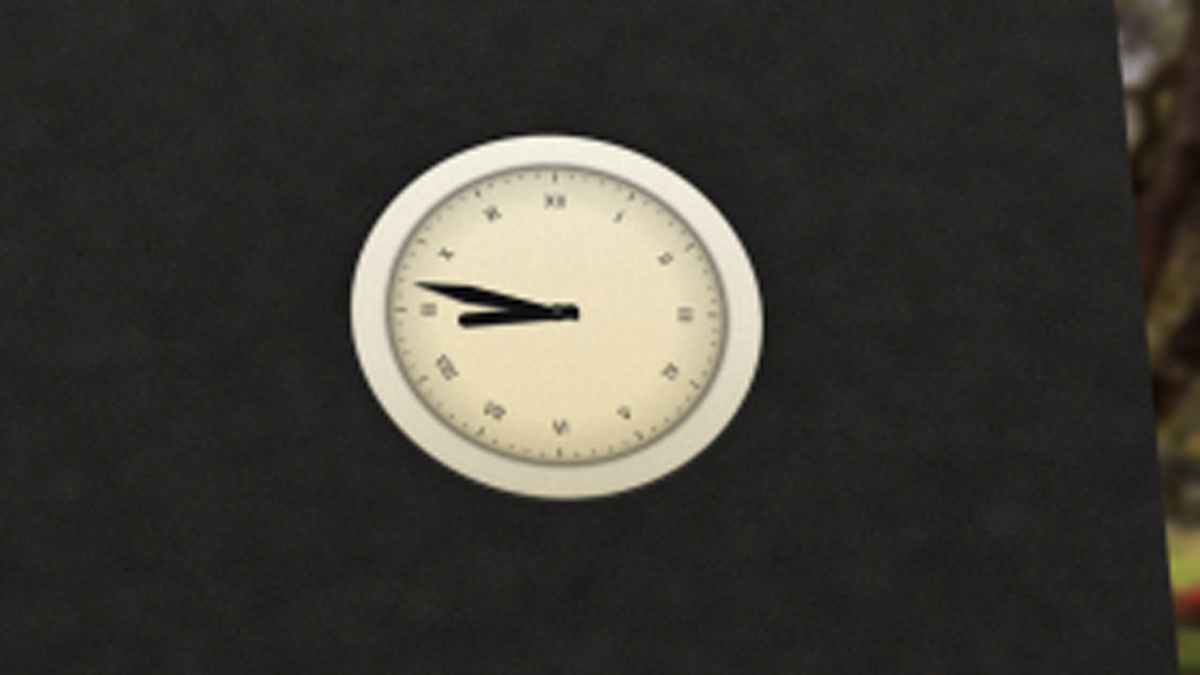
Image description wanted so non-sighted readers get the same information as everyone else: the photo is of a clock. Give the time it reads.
8:47
